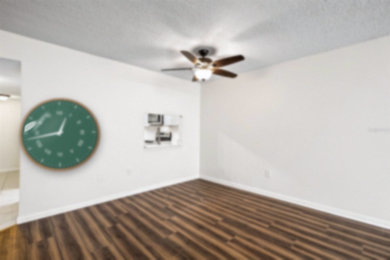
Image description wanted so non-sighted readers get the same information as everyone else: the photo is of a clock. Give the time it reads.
12:43
